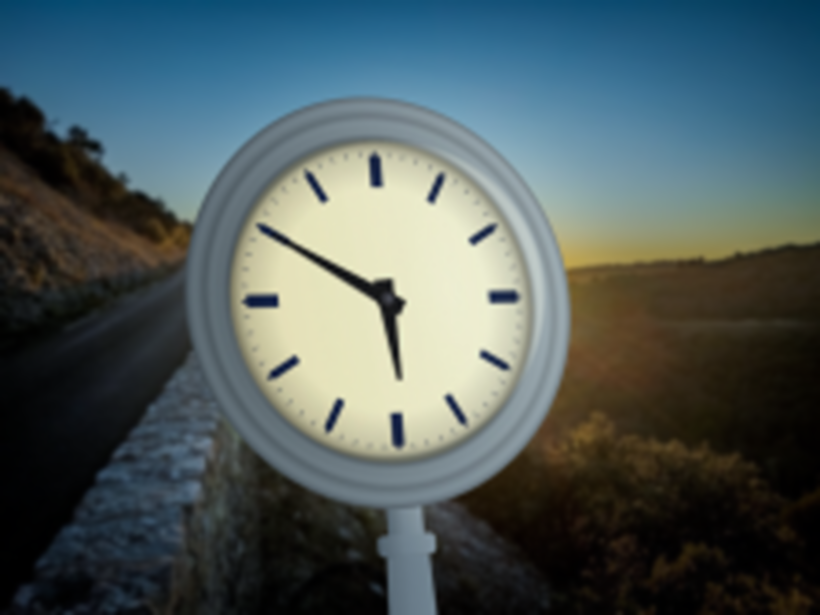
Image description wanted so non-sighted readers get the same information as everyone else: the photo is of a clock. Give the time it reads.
5:50
